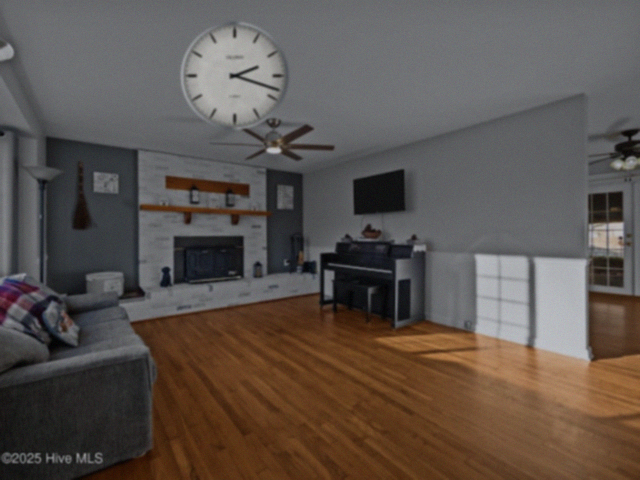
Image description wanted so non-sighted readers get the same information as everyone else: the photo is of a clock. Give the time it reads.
2:18
